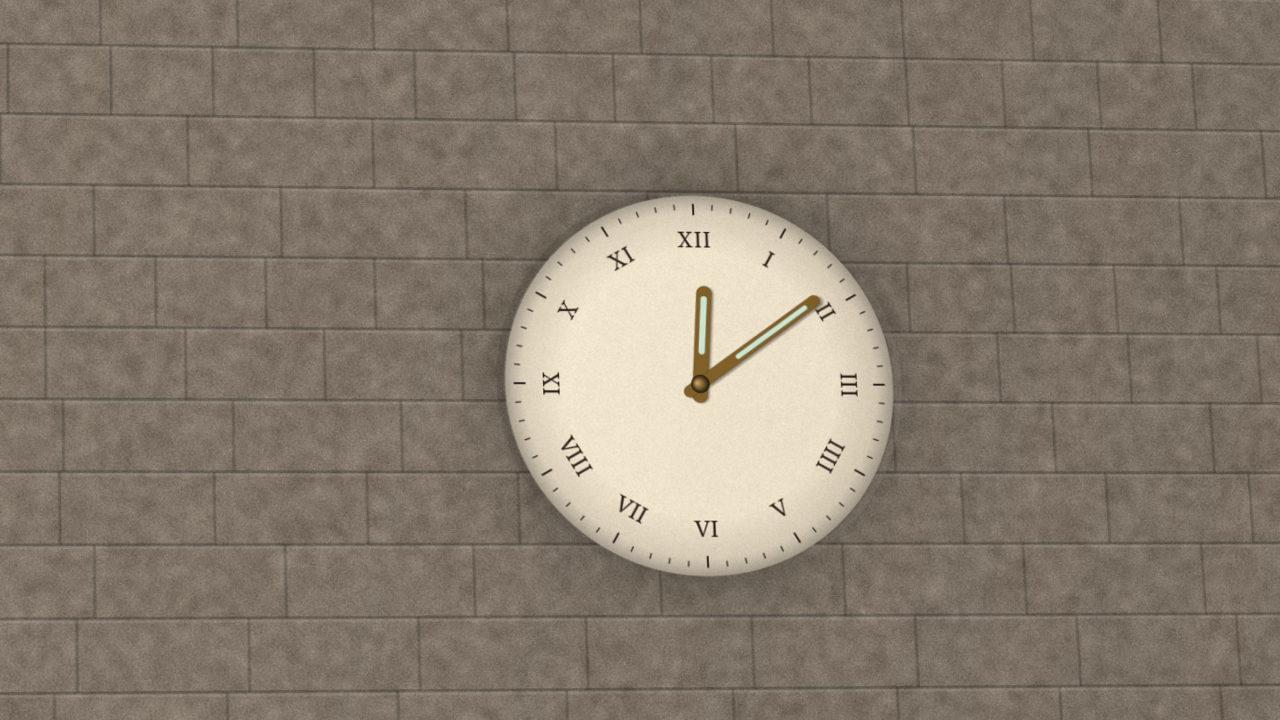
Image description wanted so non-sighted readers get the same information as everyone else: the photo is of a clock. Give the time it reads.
12:09
